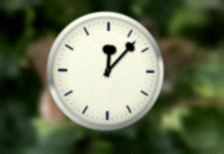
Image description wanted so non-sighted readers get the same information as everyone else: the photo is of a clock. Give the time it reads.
12:07
